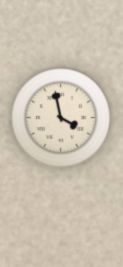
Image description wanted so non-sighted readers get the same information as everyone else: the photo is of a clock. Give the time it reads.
3:58
